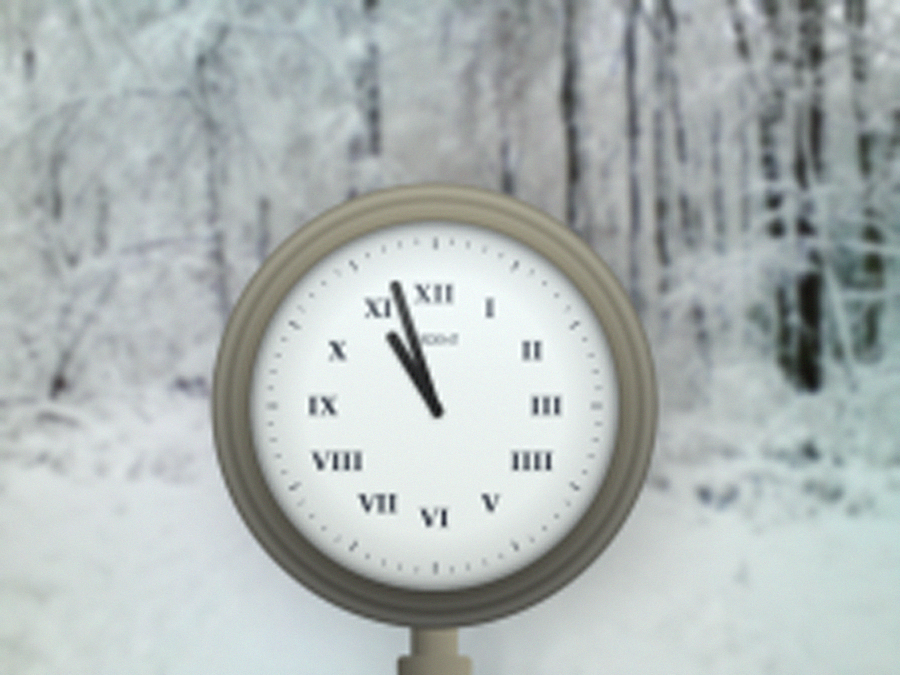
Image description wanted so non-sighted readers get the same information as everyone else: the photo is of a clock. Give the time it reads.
10:57
